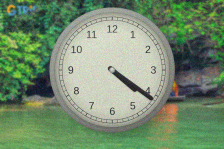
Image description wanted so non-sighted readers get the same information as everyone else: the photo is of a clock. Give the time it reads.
4:21
